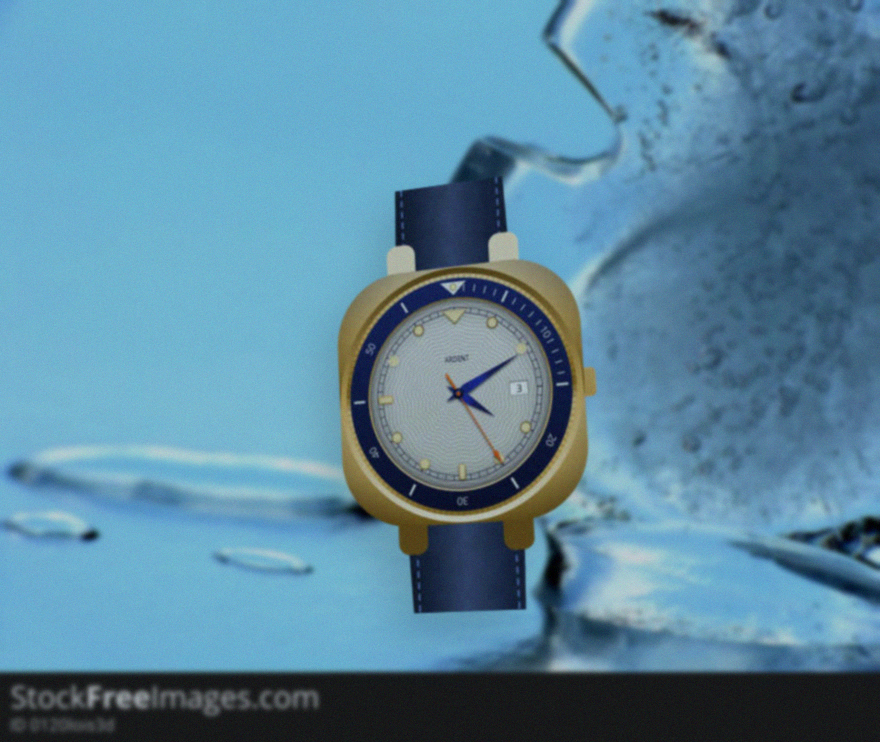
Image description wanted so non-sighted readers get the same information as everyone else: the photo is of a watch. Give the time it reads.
4:10:25
